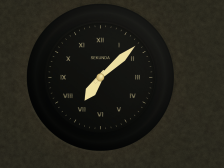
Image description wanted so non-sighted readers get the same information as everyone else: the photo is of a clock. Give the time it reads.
7:08
